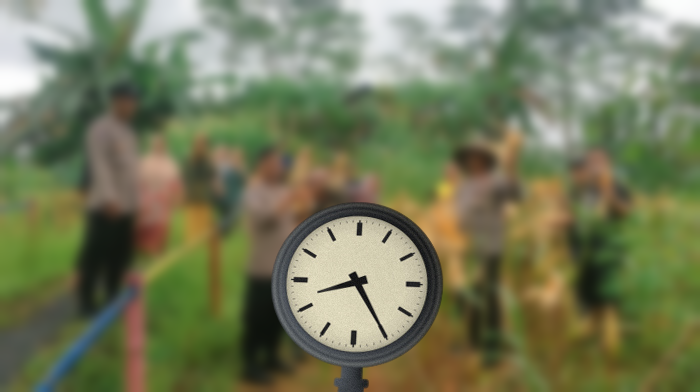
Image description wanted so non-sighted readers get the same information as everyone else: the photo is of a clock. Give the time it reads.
8:25
